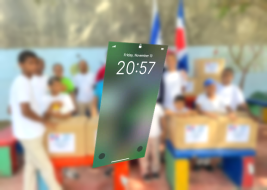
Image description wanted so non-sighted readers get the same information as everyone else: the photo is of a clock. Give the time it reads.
20:57
